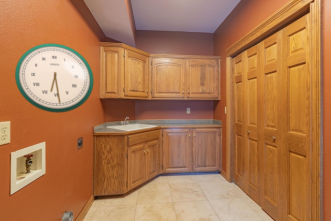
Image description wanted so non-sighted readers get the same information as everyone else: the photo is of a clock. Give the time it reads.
6:29
